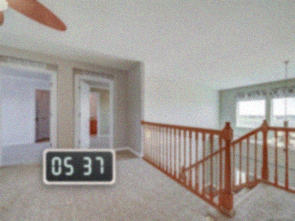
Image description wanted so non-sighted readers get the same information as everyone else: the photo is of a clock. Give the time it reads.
5:37
